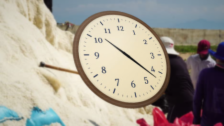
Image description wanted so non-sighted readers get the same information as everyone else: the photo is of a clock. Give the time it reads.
10:22
